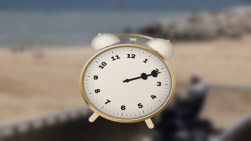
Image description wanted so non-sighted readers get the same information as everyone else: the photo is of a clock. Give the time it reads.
2:11
